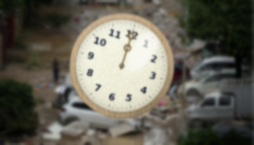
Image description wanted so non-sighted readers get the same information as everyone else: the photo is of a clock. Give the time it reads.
12:00
